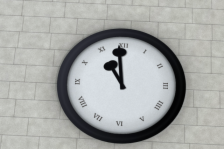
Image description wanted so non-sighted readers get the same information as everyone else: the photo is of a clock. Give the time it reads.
10:59
